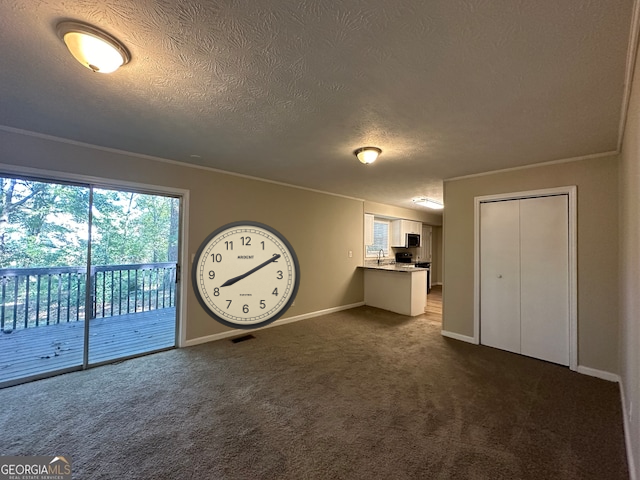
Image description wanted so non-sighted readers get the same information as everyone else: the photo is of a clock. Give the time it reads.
8:10
